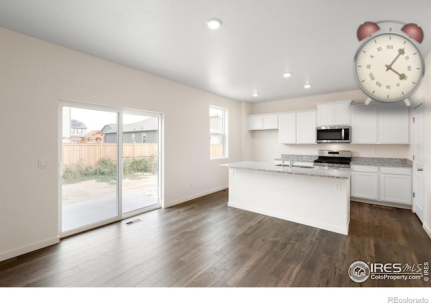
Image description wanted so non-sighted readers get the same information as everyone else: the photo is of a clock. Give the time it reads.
4:06
